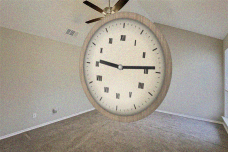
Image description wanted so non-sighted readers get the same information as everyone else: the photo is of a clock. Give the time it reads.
9:14
